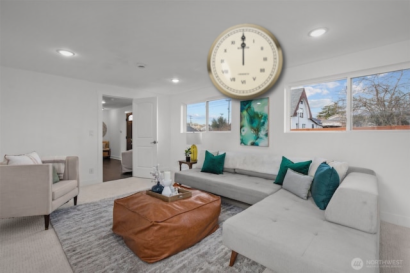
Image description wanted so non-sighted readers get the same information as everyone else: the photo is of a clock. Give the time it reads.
12:00
